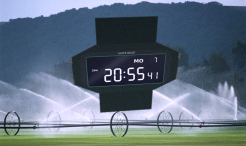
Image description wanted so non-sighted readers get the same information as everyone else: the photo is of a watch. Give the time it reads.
20:55:41
